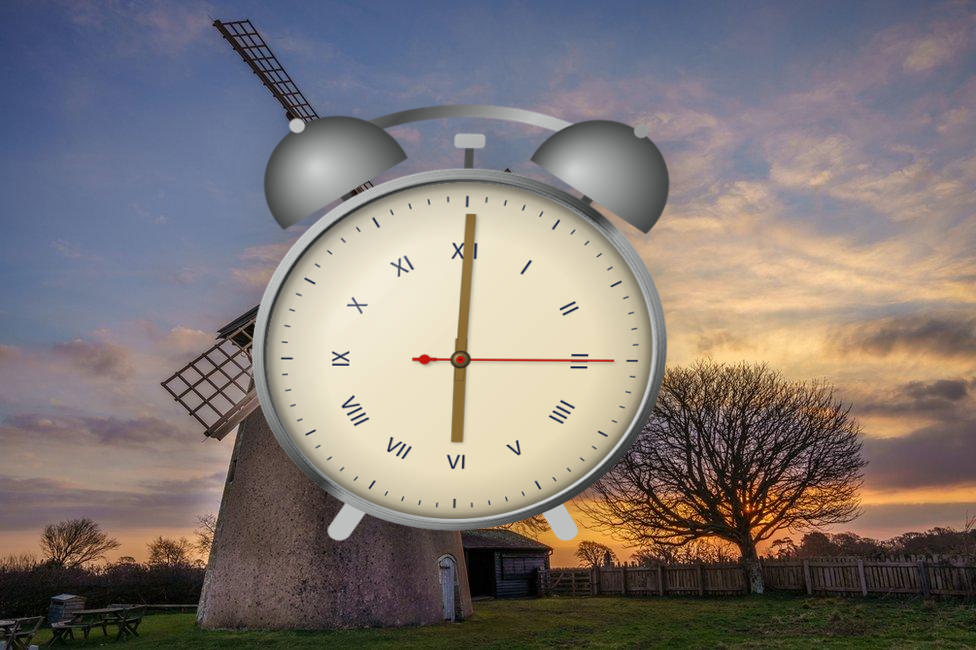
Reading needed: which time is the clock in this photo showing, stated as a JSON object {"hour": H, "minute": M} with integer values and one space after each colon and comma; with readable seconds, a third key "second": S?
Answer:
{"hour": 6, "minute": 0, "second": 15}
